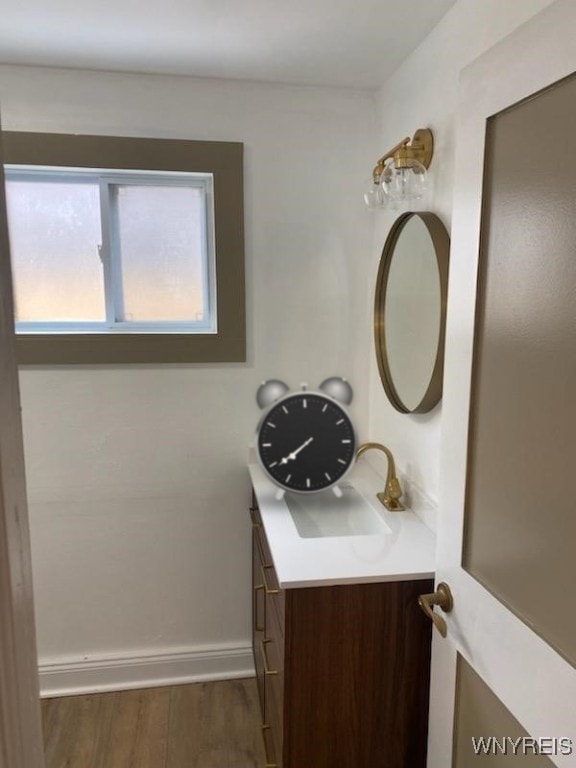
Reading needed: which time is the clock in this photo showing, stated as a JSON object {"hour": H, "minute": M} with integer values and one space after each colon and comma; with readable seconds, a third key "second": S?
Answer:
{"hour": 7, "minute": 39}
